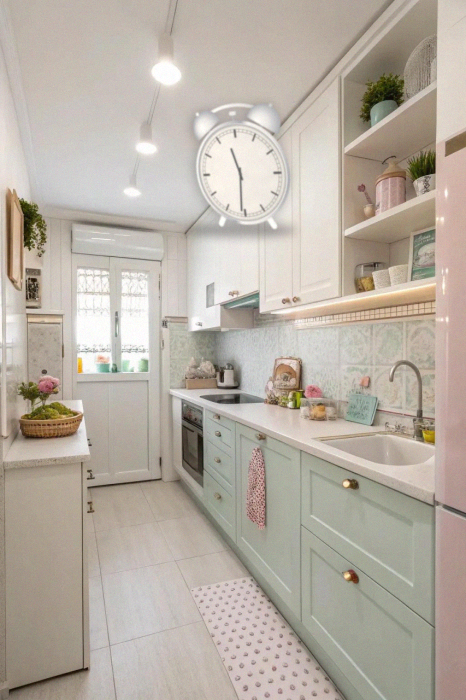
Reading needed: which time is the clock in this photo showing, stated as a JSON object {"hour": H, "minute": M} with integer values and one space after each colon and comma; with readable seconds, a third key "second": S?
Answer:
{"hour": 11, "minute": 31}
